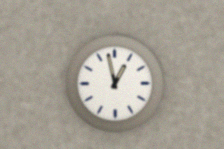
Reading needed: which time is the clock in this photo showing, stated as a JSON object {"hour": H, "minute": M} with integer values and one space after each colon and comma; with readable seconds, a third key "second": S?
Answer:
{"hour": 12, "minute": 58}
